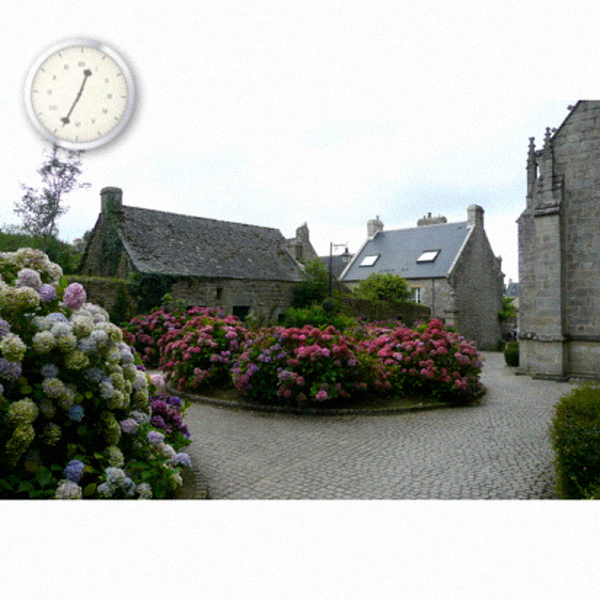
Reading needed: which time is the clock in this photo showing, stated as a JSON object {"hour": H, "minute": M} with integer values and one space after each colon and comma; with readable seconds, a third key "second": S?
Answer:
{"hour": 12, "minute": 34}
